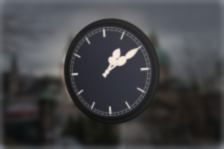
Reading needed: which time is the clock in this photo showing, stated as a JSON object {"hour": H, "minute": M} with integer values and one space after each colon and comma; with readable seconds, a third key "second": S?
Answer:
{"hour": 1, "minute": 10}
